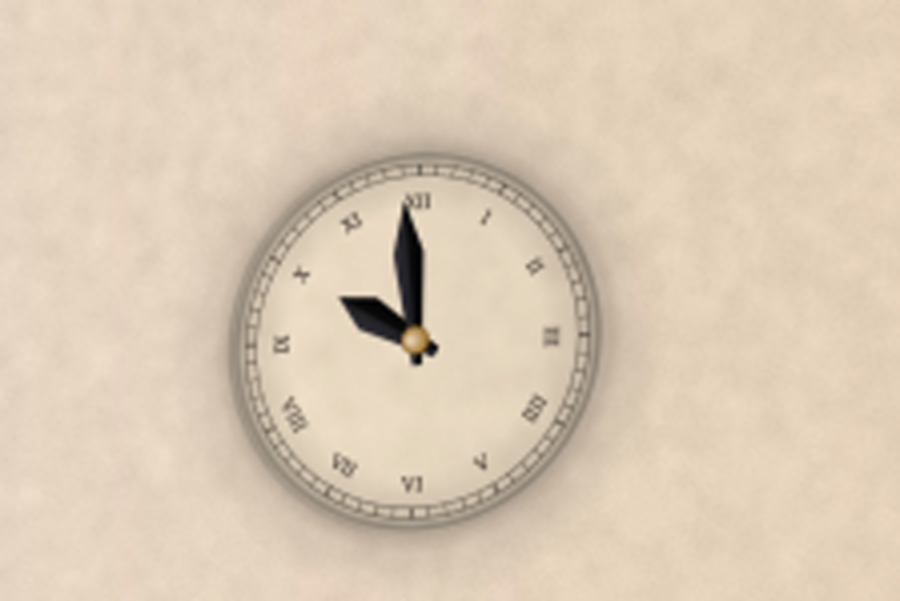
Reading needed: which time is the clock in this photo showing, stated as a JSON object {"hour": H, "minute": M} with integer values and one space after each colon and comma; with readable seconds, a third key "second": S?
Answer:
{"hour": 9, "minute": 59}
